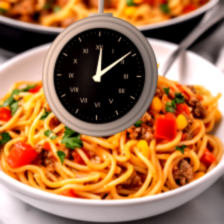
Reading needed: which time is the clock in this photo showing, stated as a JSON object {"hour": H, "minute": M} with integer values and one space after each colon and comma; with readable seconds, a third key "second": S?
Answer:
{"hour": 12, "minute": 9}
